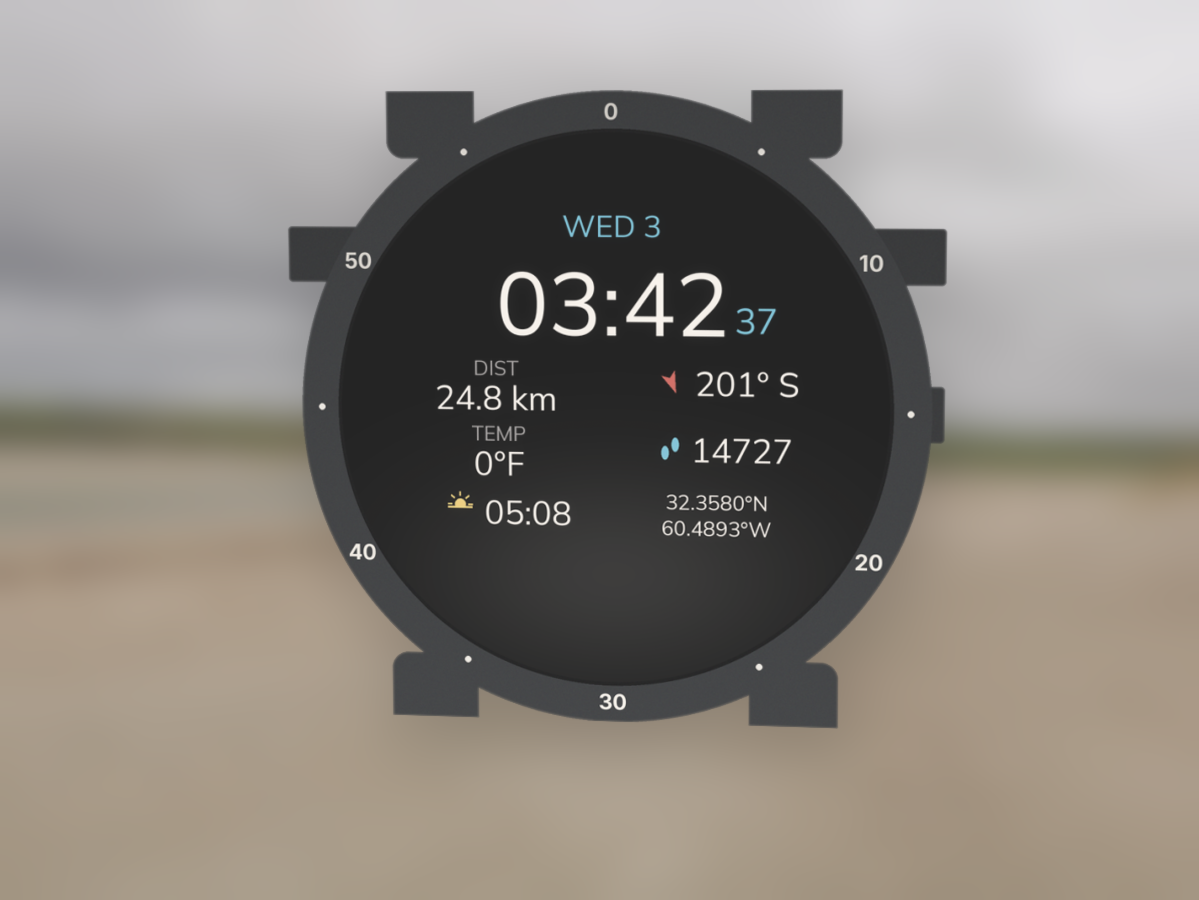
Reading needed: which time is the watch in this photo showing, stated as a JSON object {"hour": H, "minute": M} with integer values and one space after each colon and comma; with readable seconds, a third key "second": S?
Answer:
{"hour": 3, "minute": 42, "second": 37}
